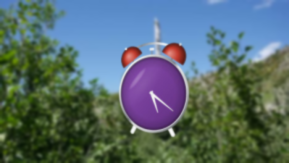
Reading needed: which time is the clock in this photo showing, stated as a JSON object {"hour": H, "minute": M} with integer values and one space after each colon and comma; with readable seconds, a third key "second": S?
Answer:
{"hour": 5, "minute": 21}
